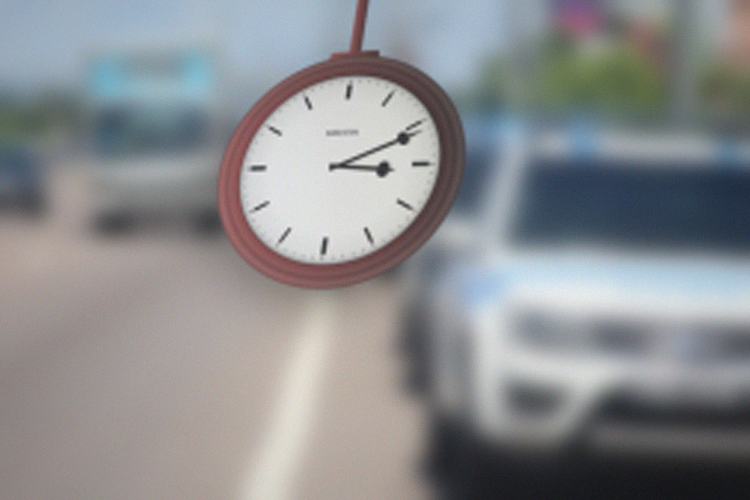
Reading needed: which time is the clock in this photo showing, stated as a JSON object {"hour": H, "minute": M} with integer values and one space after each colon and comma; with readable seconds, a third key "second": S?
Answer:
{"hour": 3, "minute": 11}
